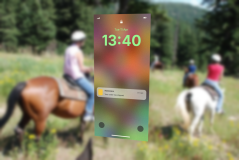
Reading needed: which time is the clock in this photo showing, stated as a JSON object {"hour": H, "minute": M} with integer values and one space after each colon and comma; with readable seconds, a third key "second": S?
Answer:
{"hour": 13, "minute": 40}
